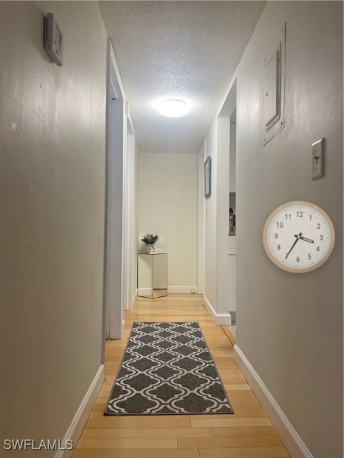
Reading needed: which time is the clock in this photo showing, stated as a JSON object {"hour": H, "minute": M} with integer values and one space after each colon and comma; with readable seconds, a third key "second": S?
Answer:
{"hour": 3, "minute": 35}
